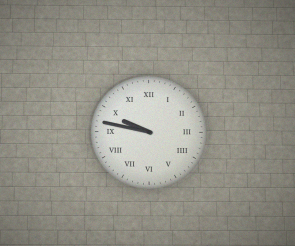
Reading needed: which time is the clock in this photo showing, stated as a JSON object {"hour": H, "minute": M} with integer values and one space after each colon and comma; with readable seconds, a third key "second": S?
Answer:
{"hour": 9, "minute": 47}
